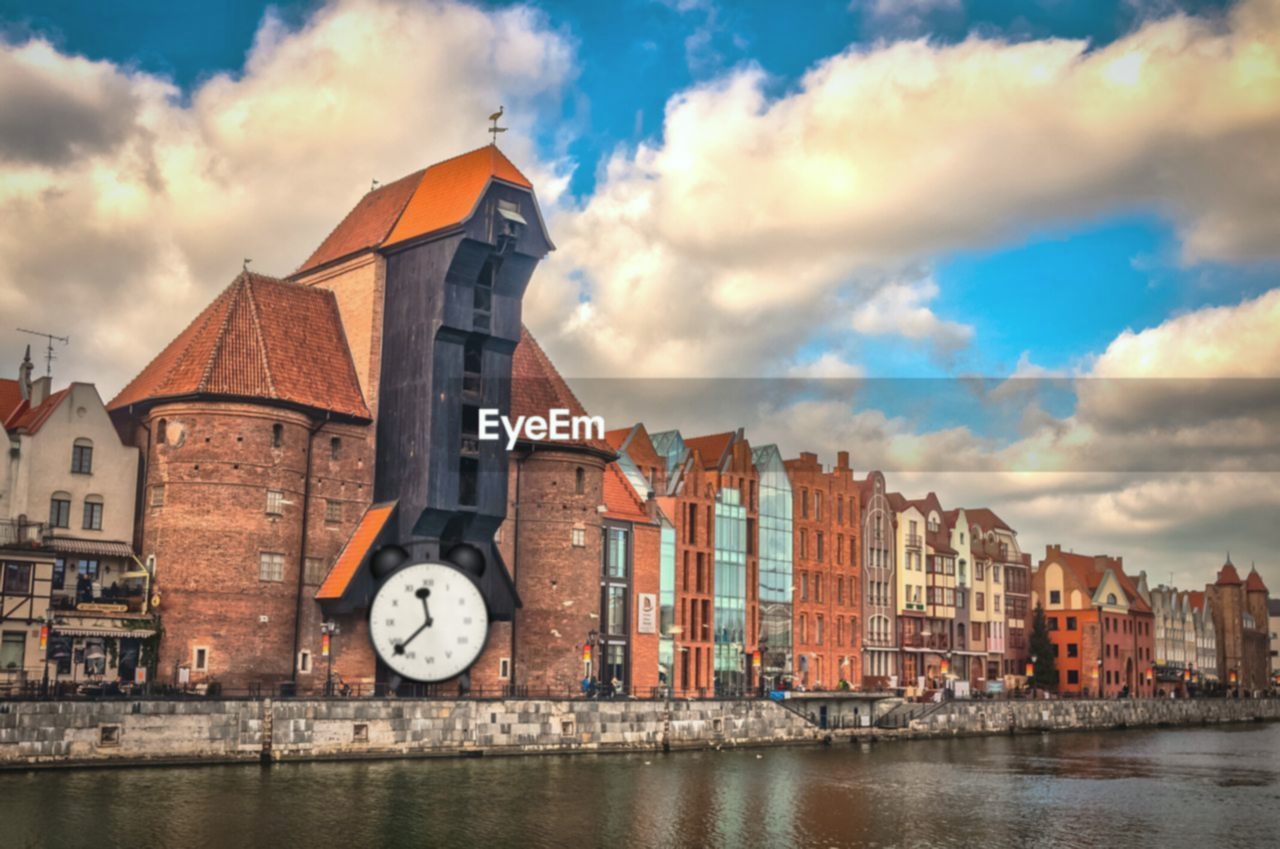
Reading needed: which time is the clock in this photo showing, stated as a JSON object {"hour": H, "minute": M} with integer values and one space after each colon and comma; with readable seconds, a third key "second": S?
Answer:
{"hour": 11, "minute": 38}
